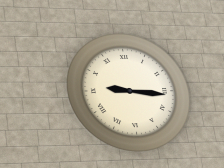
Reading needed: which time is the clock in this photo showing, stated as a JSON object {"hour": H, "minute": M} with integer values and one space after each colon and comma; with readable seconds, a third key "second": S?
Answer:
{"hour": 9, "minute": 16}
